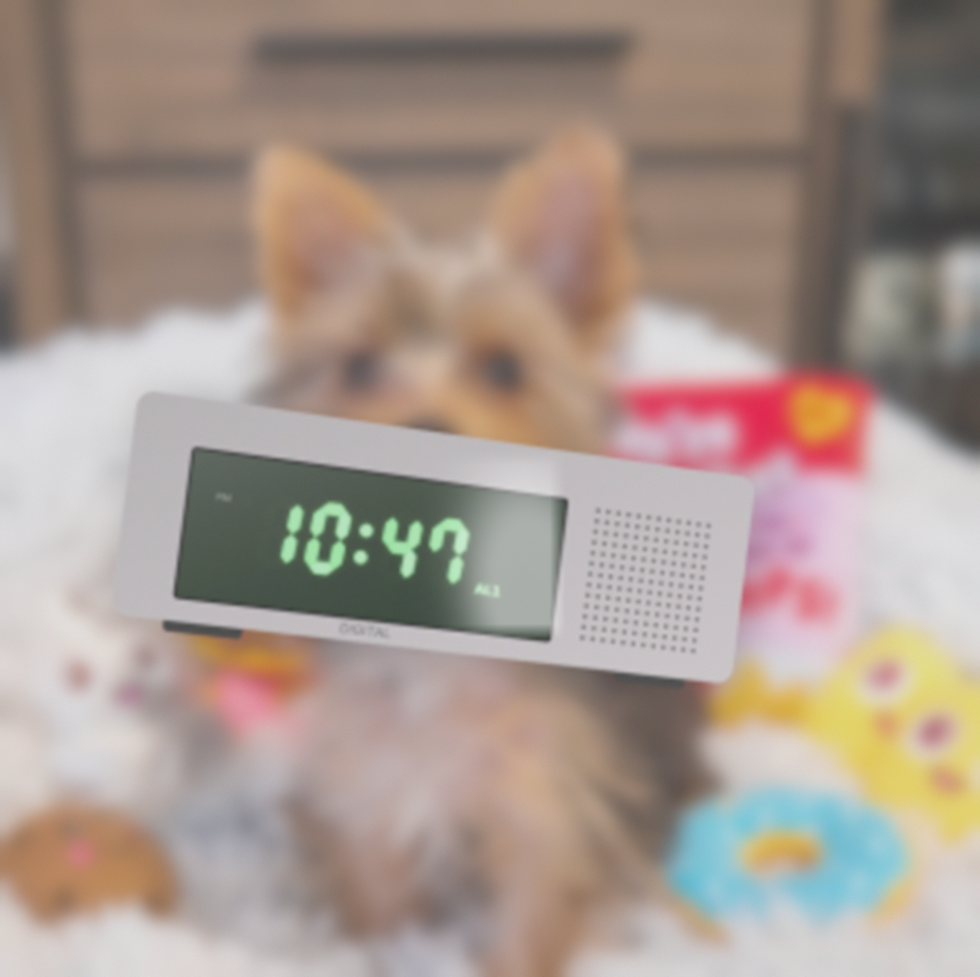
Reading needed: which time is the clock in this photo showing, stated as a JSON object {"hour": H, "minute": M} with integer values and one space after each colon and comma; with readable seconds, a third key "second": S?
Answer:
{"hour": 10, "minute": 47}
